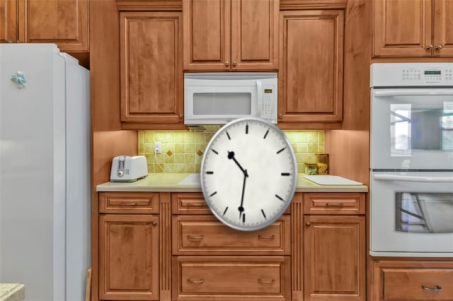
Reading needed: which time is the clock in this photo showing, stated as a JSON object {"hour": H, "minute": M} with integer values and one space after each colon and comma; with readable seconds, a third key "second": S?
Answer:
{"hour": 10, "minute": 31}
